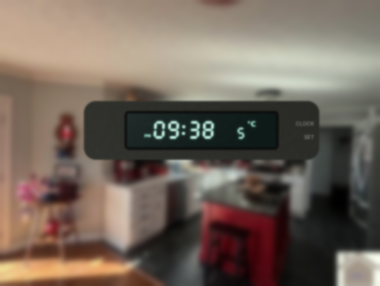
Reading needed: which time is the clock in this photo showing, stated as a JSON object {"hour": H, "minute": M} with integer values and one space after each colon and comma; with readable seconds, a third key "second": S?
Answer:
{"hour": 9, "minute": 38}
